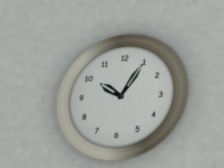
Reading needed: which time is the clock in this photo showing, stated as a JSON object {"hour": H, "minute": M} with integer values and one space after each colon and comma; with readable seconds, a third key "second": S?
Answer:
{"hour": 10, "minute": 5}
